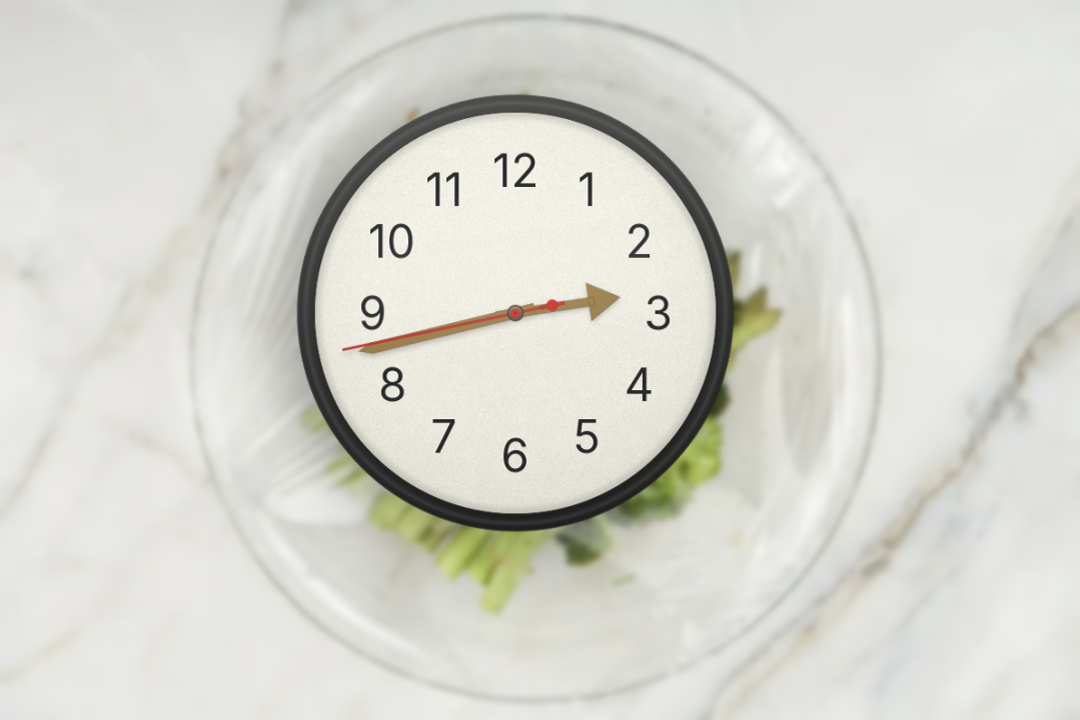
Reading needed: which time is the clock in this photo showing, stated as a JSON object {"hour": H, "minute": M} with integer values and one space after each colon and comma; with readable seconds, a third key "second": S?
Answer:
{"hour": 2, "minute": 42, "second": 43}
